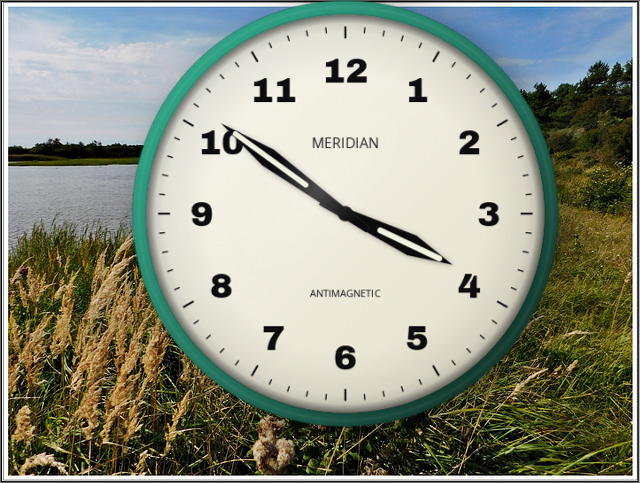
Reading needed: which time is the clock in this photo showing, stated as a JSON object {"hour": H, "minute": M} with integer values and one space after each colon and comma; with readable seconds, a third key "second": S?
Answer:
{"hour": 3, "minute": 51}
